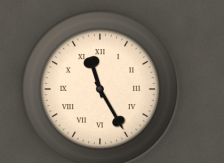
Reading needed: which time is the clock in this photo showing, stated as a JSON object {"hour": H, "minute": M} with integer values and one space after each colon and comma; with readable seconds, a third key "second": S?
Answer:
{"hour": 11, "minute": 25}
